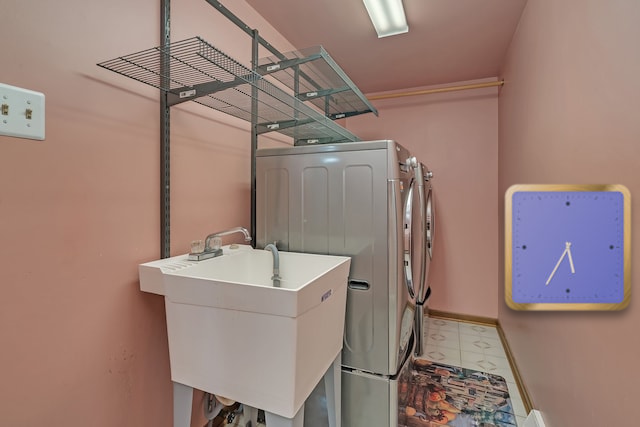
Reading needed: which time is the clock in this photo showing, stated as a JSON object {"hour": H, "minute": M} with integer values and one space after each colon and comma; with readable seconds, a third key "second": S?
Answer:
{"hour": 5, "minute": 35}
